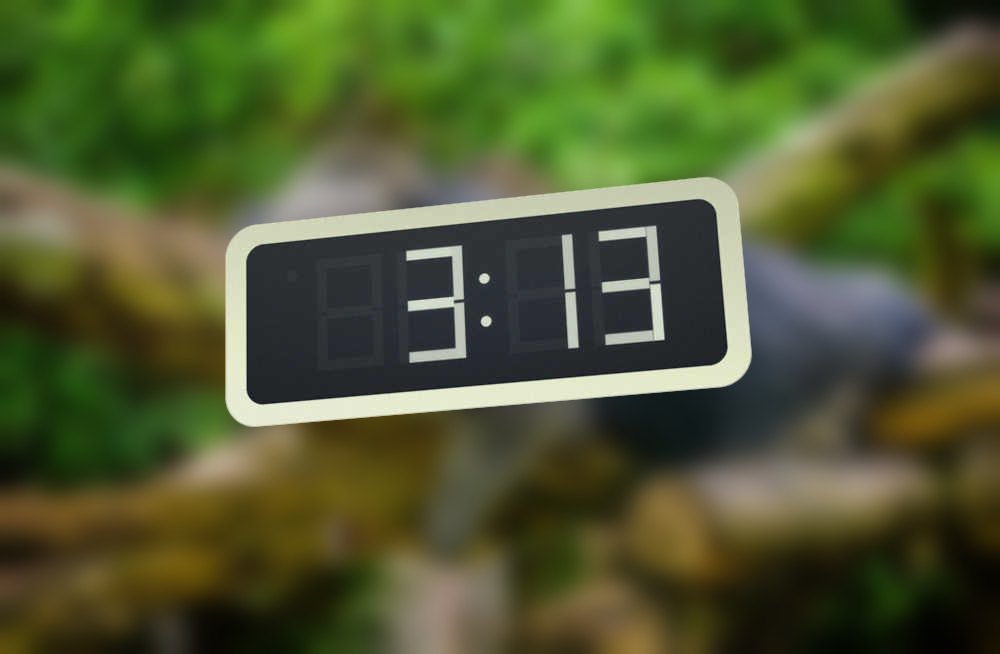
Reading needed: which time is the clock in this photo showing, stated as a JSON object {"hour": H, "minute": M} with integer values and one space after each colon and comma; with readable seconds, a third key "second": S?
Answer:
{"hour": 3, "minute": 13}
